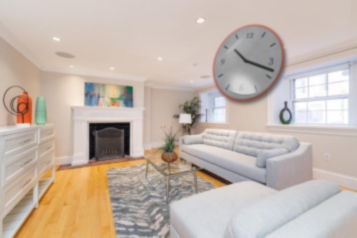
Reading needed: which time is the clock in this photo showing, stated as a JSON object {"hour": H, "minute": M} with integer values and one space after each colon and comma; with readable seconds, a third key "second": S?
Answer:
{"hour": 10, "minute": 18}
